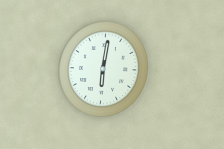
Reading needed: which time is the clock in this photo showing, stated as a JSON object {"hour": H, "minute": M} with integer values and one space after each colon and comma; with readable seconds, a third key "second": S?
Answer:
{"hour": 6, "minute": 1}
